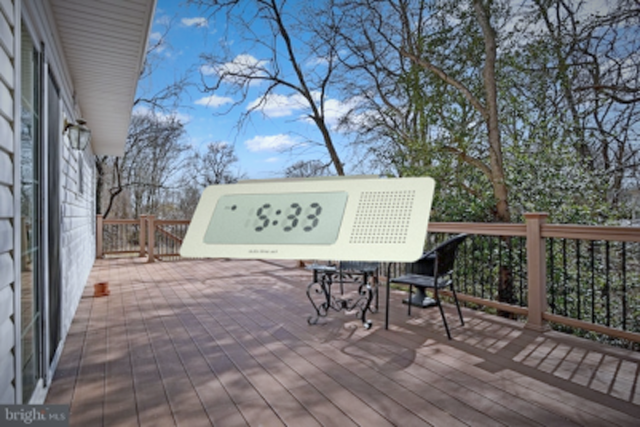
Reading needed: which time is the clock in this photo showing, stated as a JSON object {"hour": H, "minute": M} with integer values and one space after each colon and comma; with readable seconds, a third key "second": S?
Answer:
{"hour": 5, "minute": 33}
